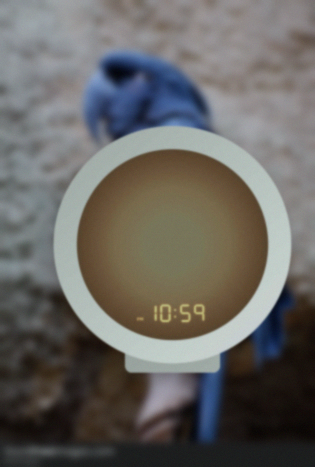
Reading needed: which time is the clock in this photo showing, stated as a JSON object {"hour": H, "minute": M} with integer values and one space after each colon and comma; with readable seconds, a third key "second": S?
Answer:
{"hour": 10, "minute": 59}
